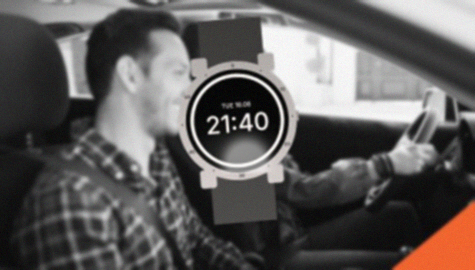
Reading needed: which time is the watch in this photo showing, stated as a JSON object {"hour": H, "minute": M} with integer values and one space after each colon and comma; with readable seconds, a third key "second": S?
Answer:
{"hour": 21, "minute": 40}
